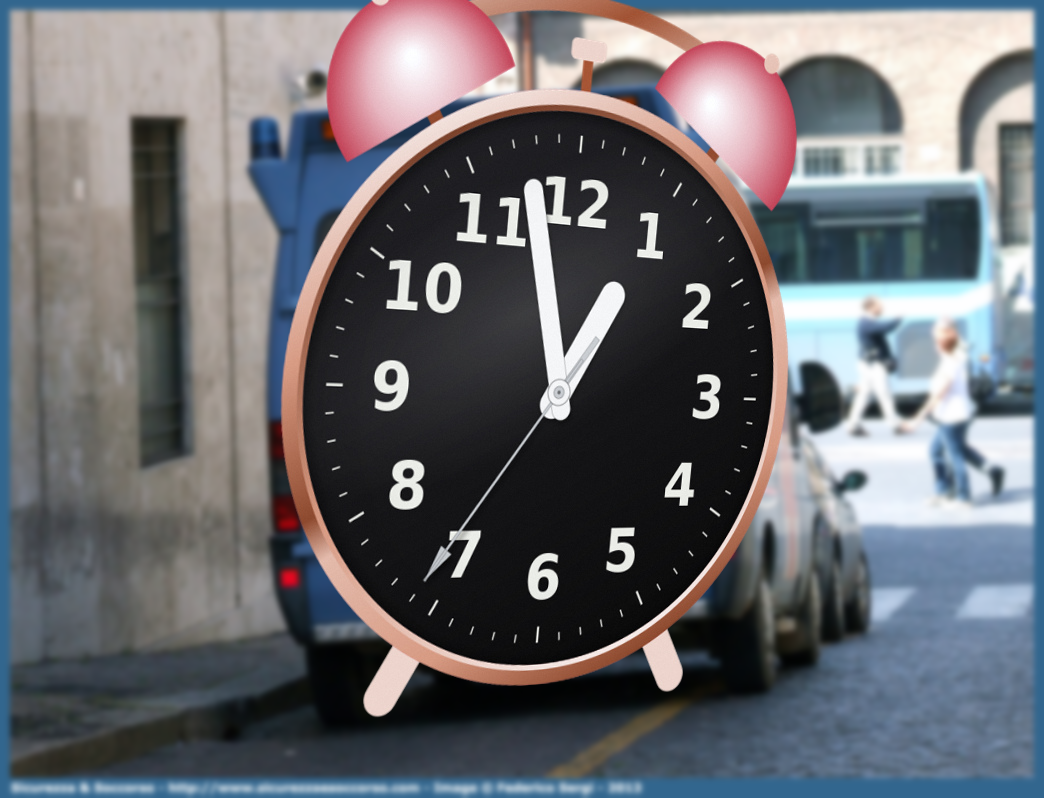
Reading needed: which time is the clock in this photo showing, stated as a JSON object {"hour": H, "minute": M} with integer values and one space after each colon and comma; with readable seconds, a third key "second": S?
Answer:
{"hour": 12, "minute": 57, "second": 36}
